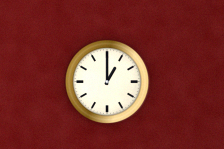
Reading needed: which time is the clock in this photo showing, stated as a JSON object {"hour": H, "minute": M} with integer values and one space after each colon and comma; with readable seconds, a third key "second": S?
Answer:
{"hour": 1, "minute": 0}
